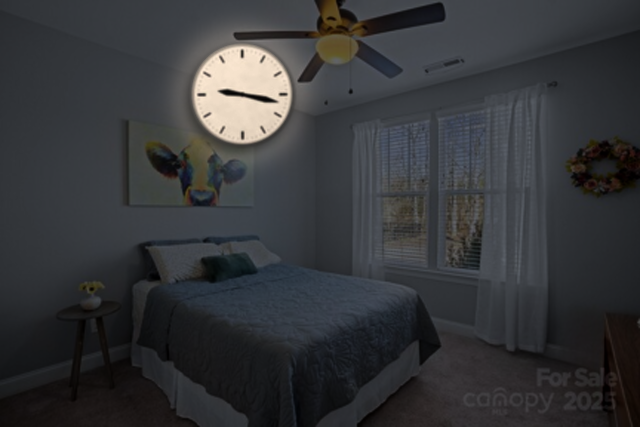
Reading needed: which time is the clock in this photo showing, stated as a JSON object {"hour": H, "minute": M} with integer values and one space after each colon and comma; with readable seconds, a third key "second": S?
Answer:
{"hour": 9, "minute": 17}
